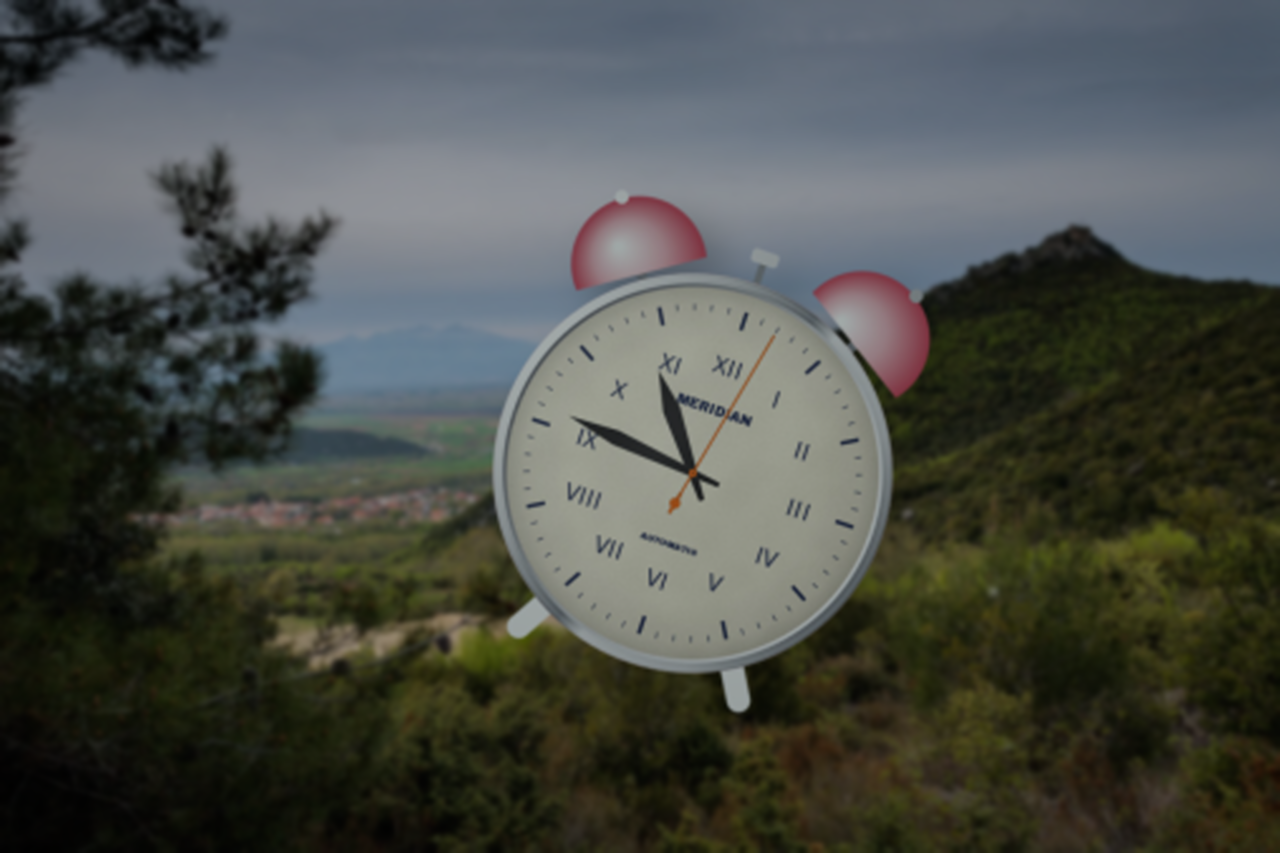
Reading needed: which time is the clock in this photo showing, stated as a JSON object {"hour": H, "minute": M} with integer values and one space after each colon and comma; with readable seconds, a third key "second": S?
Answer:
{"hour": 10, "minute": 46, "second": 2}
